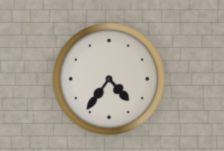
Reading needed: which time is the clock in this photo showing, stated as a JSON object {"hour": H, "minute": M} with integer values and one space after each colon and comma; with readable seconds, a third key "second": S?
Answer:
{"hour": 4, "minute": 36}
